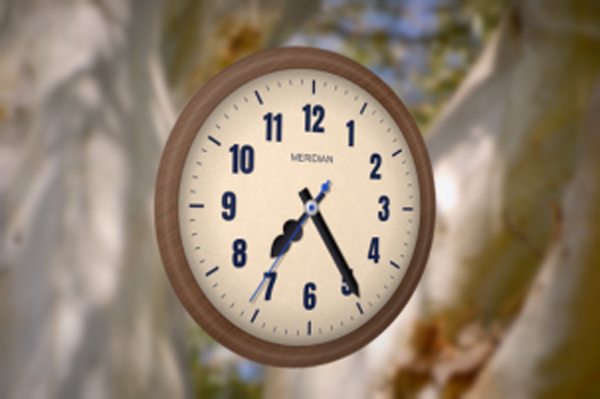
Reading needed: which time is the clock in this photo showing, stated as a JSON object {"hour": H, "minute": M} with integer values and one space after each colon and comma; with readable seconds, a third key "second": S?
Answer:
{"hour": 7, "minute": 24, "second": 36}
